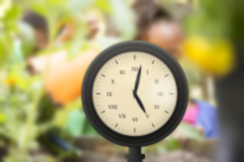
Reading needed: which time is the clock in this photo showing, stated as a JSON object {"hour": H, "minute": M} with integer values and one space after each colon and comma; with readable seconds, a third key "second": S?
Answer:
{"hour": 5, "minute": 2}
